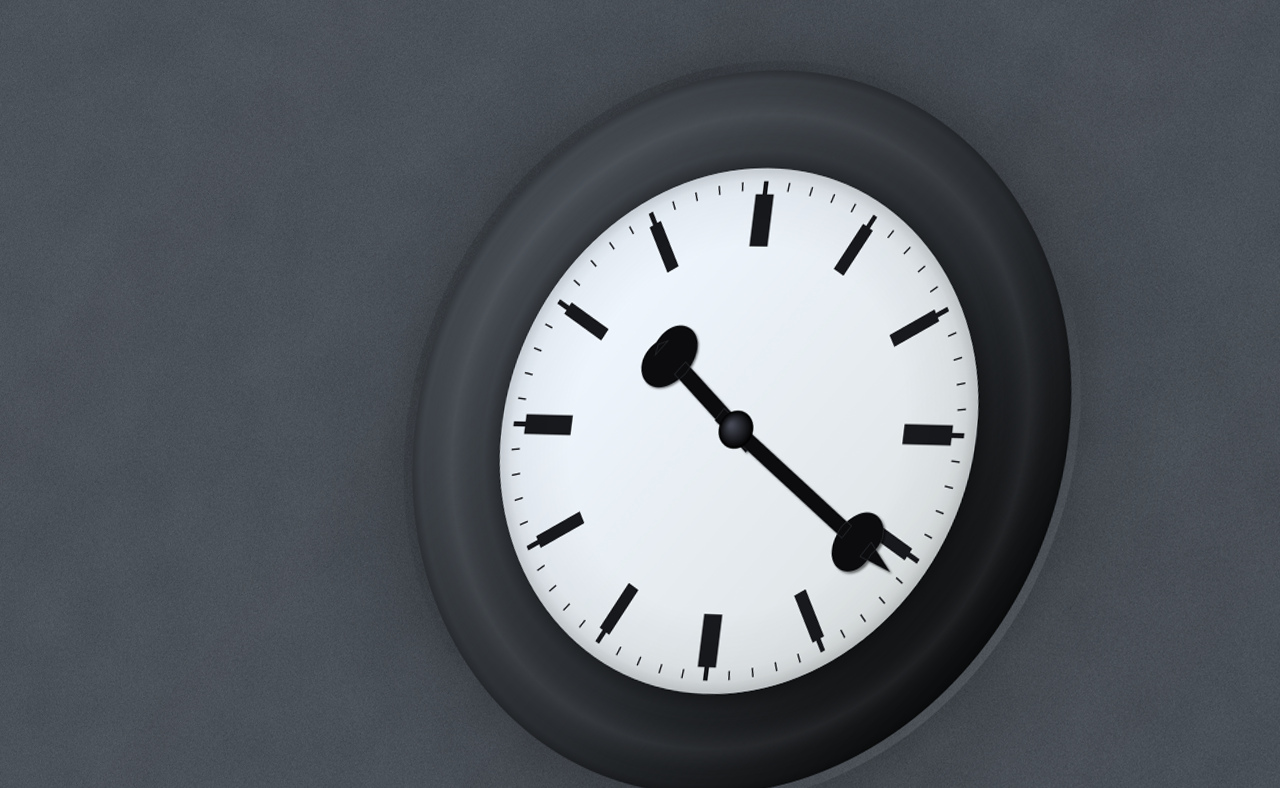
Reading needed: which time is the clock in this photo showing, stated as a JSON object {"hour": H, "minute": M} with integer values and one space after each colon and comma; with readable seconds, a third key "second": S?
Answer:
{"hour": 10, "minute": 21}
